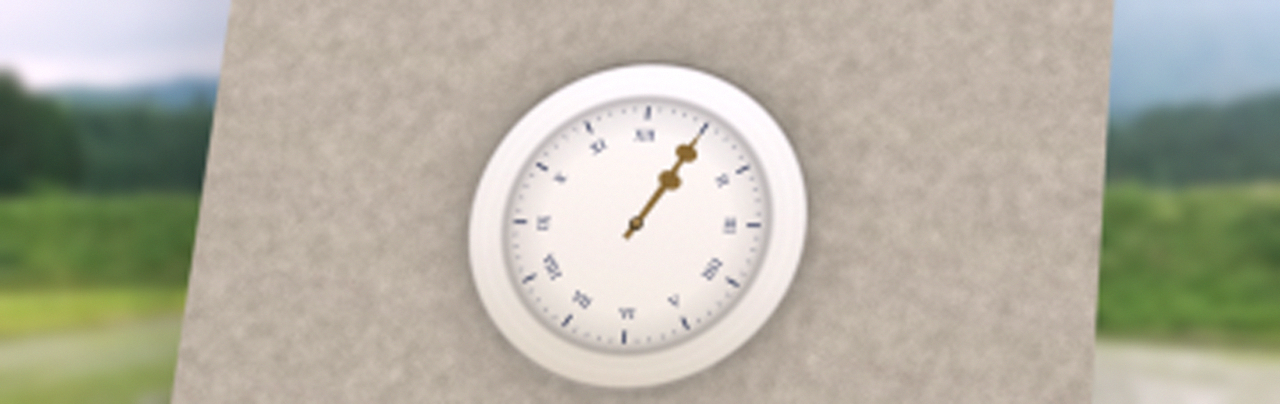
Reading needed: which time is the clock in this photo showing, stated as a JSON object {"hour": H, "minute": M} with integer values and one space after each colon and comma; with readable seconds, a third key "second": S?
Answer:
{"hour": 1, "minute": 5}
